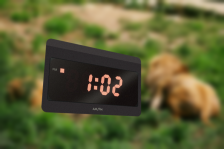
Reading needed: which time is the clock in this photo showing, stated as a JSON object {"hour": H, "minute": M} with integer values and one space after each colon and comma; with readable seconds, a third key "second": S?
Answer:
{"hour": 1, "minute": 2}
